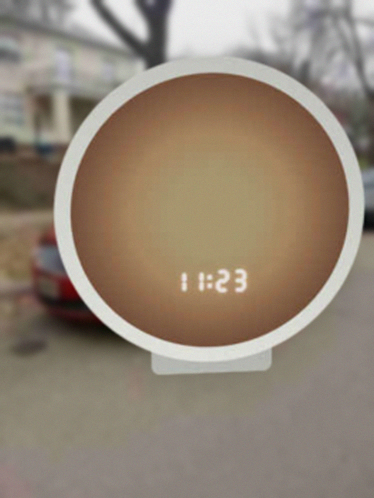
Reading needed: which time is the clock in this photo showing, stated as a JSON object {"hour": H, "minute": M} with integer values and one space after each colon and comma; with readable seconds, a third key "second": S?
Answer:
{"hour": 11, "minute": 23}
